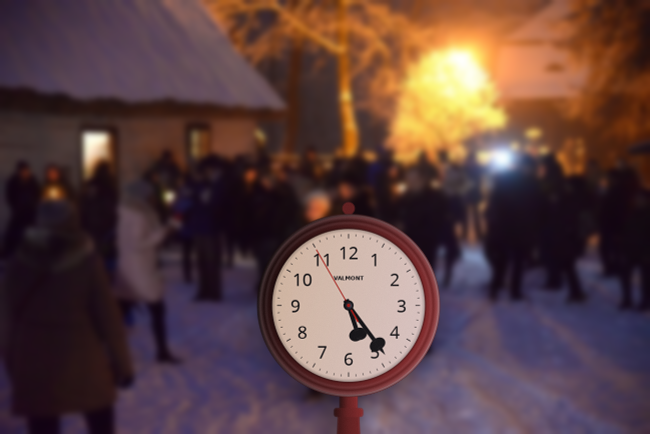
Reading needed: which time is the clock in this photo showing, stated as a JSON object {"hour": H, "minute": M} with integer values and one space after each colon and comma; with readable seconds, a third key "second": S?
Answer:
{"hour": 5, "minute": 23, "second": 55}
